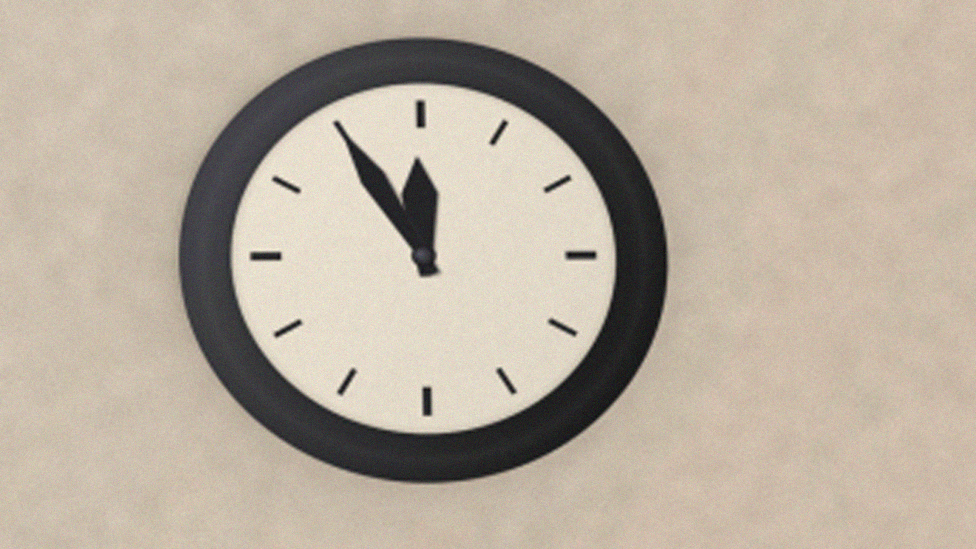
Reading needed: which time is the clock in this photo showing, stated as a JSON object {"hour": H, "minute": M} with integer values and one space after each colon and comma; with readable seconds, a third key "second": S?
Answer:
{"hour": 11, "minute": 55}
